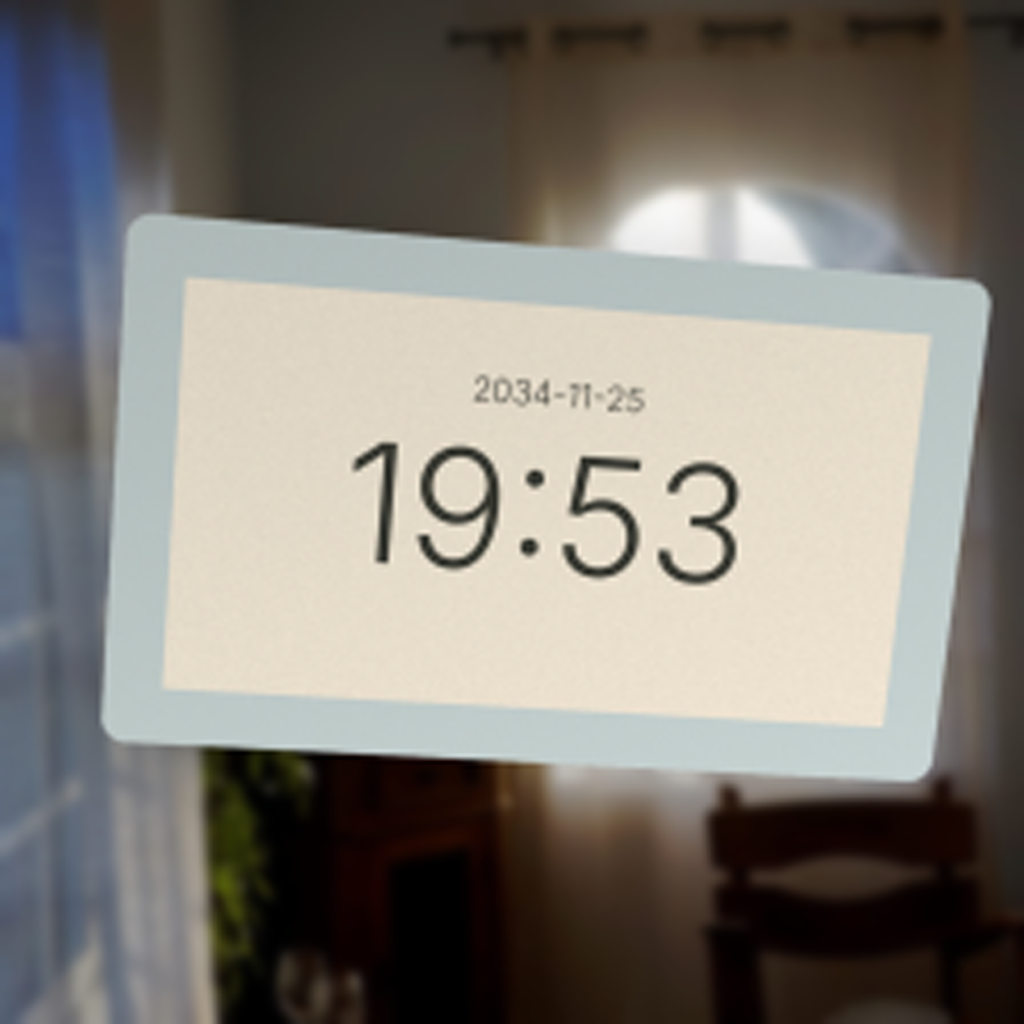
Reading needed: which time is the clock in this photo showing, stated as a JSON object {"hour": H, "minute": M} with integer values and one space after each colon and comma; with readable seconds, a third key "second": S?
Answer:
{"hour": 19, "minute": 53}
